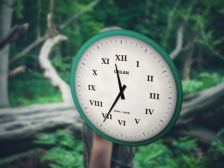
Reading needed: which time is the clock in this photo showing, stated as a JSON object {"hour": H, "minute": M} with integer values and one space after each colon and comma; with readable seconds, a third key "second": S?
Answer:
{"hour": 11, "minute": 35}
